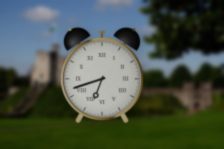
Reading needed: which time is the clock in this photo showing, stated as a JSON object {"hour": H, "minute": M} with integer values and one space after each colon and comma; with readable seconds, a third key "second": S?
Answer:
{"hour": 6, "minute": 42}
